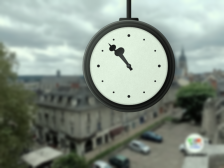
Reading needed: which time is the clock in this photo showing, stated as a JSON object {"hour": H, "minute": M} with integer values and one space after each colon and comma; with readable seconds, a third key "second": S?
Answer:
{"hour": 10, "minute": 53}
